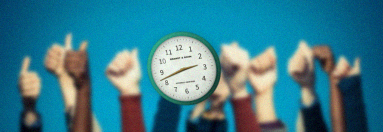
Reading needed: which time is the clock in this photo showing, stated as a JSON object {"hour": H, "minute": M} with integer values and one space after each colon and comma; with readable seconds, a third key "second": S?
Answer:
{"hour": 2, "minute": 42}
